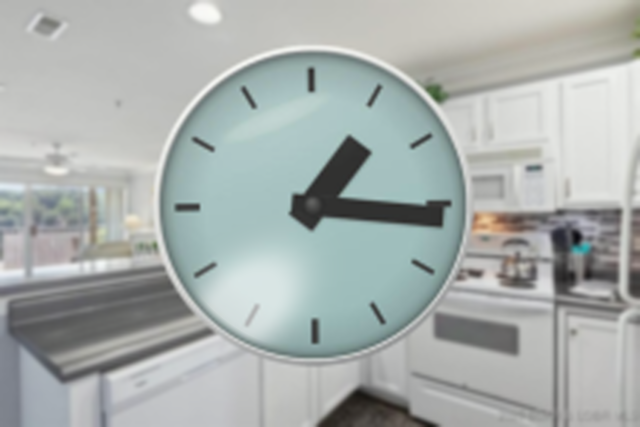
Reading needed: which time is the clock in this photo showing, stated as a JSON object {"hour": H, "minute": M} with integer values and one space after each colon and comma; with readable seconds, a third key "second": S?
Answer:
{"hour": 1, "minute": 16}
